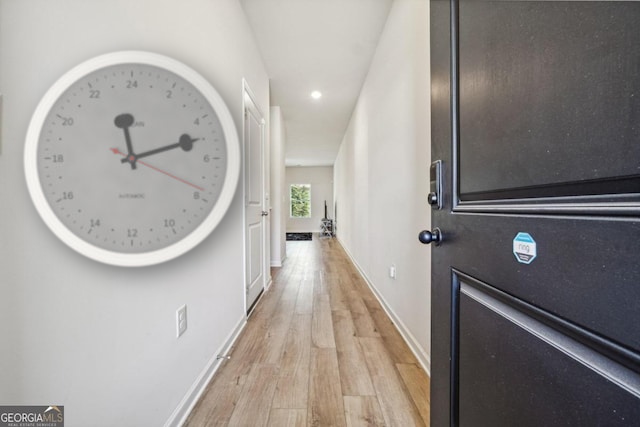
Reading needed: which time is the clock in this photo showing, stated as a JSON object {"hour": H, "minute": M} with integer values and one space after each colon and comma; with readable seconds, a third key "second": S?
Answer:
{"hour": 23, "minute": 12, "second": 19}
